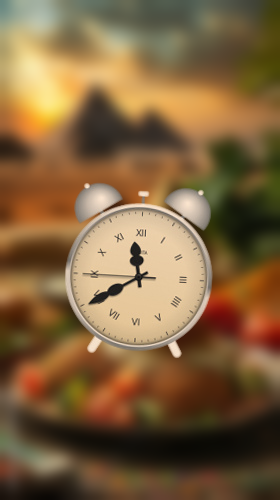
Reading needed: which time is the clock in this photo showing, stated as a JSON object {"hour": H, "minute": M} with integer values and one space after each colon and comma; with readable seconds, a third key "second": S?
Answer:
{"hour": 11, "minute": 39, "second": 45}
